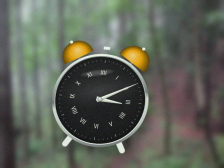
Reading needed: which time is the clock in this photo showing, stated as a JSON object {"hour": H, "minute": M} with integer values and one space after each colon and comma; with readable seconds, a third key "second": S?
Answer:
{"hour": 3, "minute": 10}
